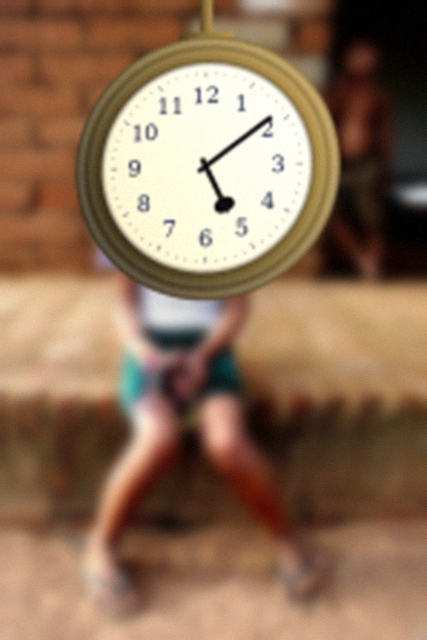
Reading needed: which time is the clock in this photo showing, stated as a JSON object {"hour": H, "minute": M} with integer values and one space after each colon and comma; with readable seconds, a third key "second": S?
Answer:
{"hour": 5, "minute": 9}
